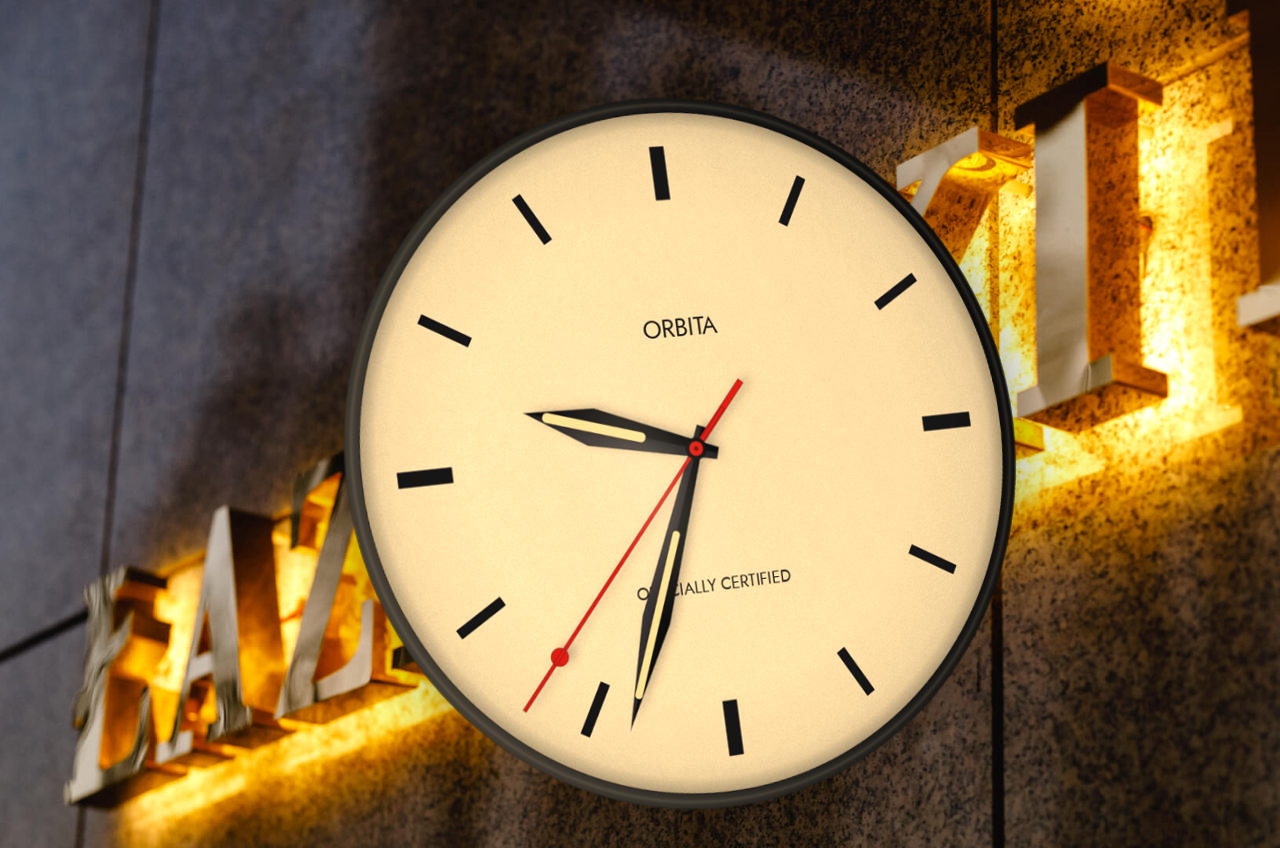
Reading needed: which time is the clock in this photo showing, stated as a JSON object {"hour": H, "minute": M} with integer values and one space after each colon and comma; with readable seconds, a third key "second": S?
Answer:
{"hour": 9, "minute": 33, "second": 37}
